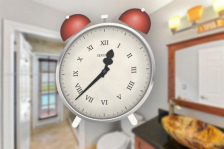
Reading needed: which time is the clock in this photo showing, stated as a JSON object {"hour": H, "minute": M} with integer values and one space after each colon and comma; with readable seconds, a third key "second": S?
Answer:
{"hour": 12, "minute": 38}
